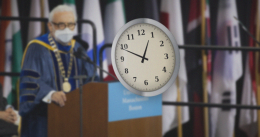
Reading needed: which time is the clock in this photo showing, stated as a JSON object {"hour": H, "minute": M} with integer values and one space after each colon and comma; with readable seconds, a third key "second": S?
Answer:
{"hour": 12, "minute": 49}
